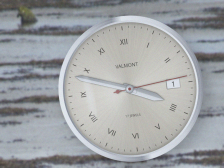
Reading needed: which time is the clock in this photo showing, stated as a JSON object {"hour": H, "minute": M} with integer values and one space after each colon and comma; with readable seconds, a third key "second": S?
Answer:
{"hour": 3, "minute": 48, "second": 14}
